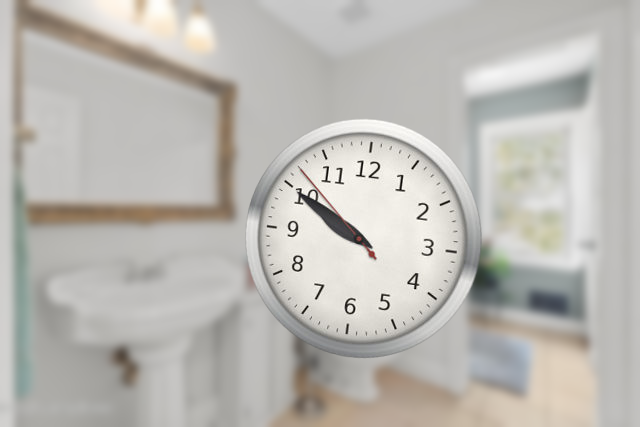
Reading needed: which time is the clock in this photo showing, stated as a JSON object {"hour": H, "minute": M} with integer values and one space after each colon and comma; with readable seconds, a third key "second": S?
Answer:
{"hour": 9, "minute": 49, "second": 52}
